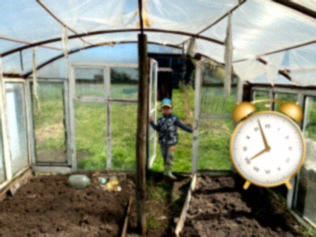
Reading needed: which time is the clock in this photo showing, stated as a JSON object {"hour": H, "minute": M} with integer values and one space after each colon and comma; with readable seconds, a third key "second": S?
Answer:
{"hour": 7, "minute": 57}
